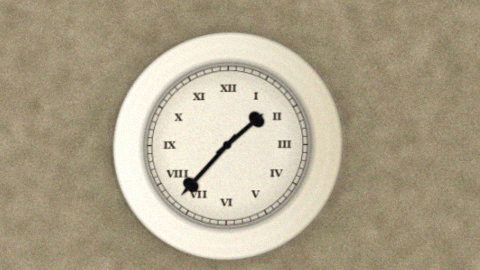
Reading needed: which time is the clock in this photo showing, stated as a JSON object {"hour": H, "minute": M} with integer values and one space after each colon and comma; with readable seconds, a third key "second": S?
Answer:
{"hour": 1, "minute": 37}
